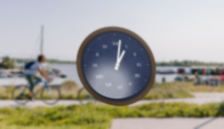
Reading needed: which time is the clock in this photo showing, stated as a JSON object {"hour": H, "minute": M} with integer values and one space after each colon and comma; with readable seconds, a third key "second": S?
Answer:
{"hour": 1, "minute": 2}
